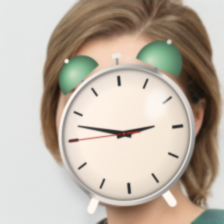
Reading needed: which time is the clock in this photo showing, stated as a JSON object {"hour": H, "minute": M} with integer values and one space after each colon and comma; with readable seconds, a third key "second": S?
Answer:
{"hour": 2, "minute": 47, "second": 45}
